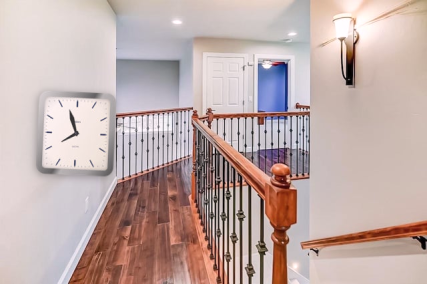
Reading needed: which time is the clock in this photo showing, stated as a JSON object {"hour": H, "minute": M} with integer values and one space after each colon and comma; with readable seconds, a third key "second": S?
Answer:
{"hour": 7, "minute": 57}
